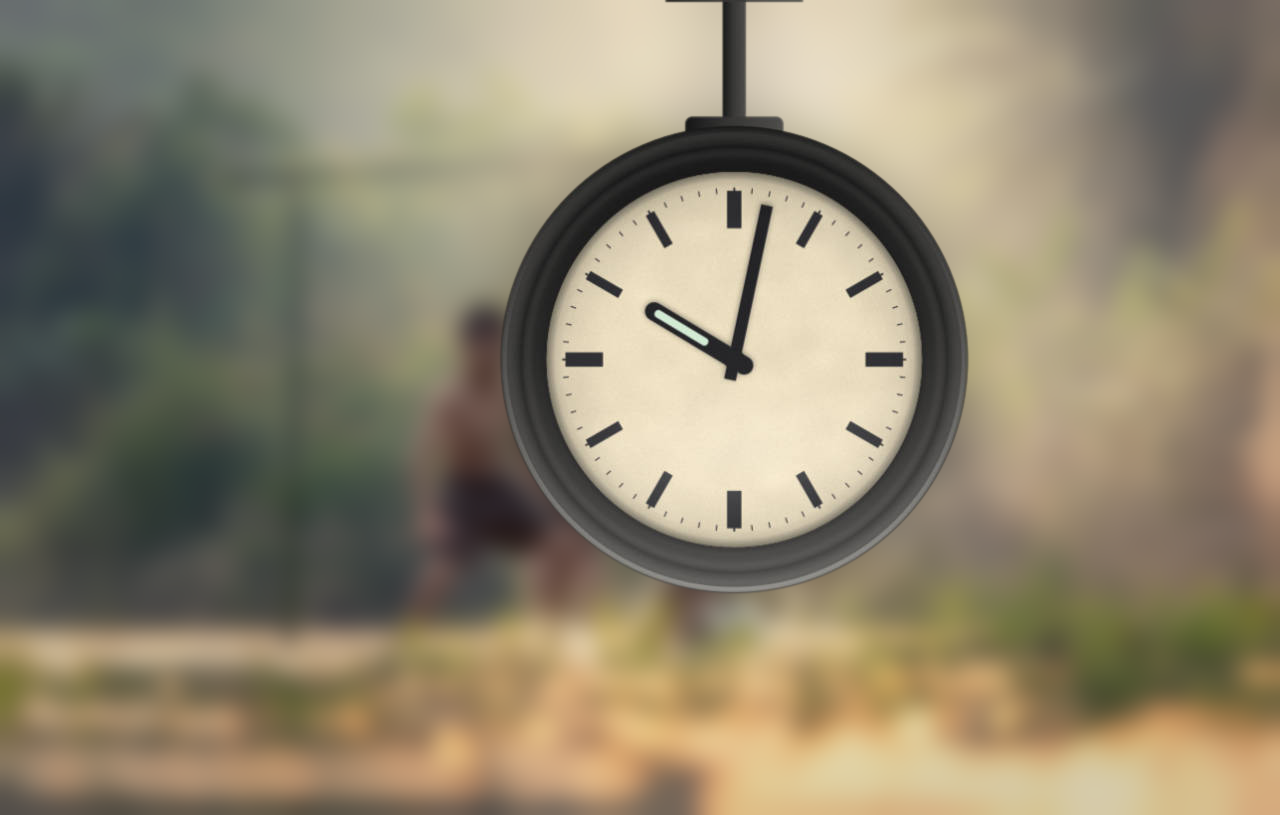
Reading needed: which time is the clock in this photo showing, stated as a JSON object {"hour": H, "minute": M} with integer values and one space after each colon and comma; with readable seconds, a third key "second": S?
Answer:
{"hour": 10, "minute": 2}
